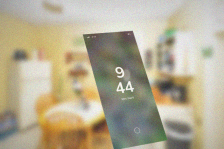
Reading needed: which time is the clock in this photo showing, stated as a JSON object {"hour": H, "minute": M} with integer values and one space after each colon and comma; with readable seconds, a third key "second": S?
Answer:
{"hour": 9, "minute": 44}
